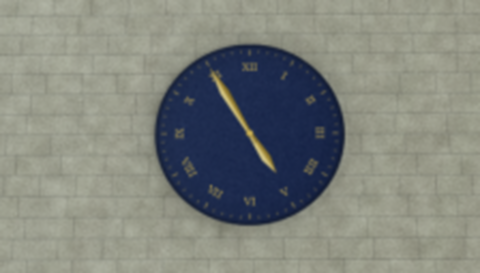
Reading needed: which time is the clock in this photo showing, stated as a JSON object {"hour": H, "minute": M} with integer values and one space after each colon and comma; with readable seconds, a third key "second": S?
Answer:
{"hour": 4, "minute": 55}
